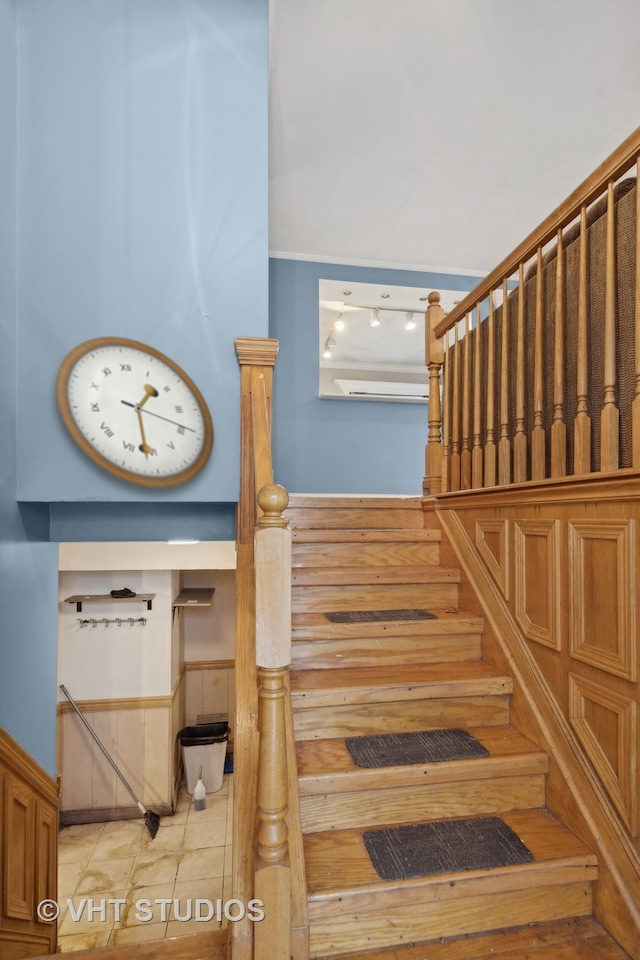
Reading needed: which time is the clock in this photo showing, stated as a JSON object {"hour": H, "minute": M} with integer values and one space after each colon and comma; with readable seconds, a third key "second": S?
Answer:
{"hour": 1, "minute": 31, "second": 19}
